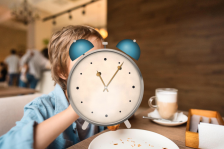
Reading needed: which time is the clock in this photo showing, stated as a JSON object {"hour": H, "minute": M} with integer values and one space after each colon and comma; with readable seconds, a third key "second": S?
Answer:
{"hour": 11, "minute": 6}
